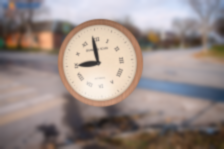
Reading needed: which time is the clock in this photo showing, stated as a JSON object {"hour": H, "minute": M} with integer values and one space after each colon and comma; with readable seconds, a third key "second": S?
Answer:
{"hour": 8, "minute": 59}
